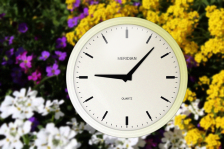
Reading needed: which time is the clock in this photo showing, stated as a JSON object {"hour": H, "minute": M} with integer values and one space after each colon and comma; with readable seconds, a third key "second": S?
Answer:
{"hour": 9, "minute": 7}
